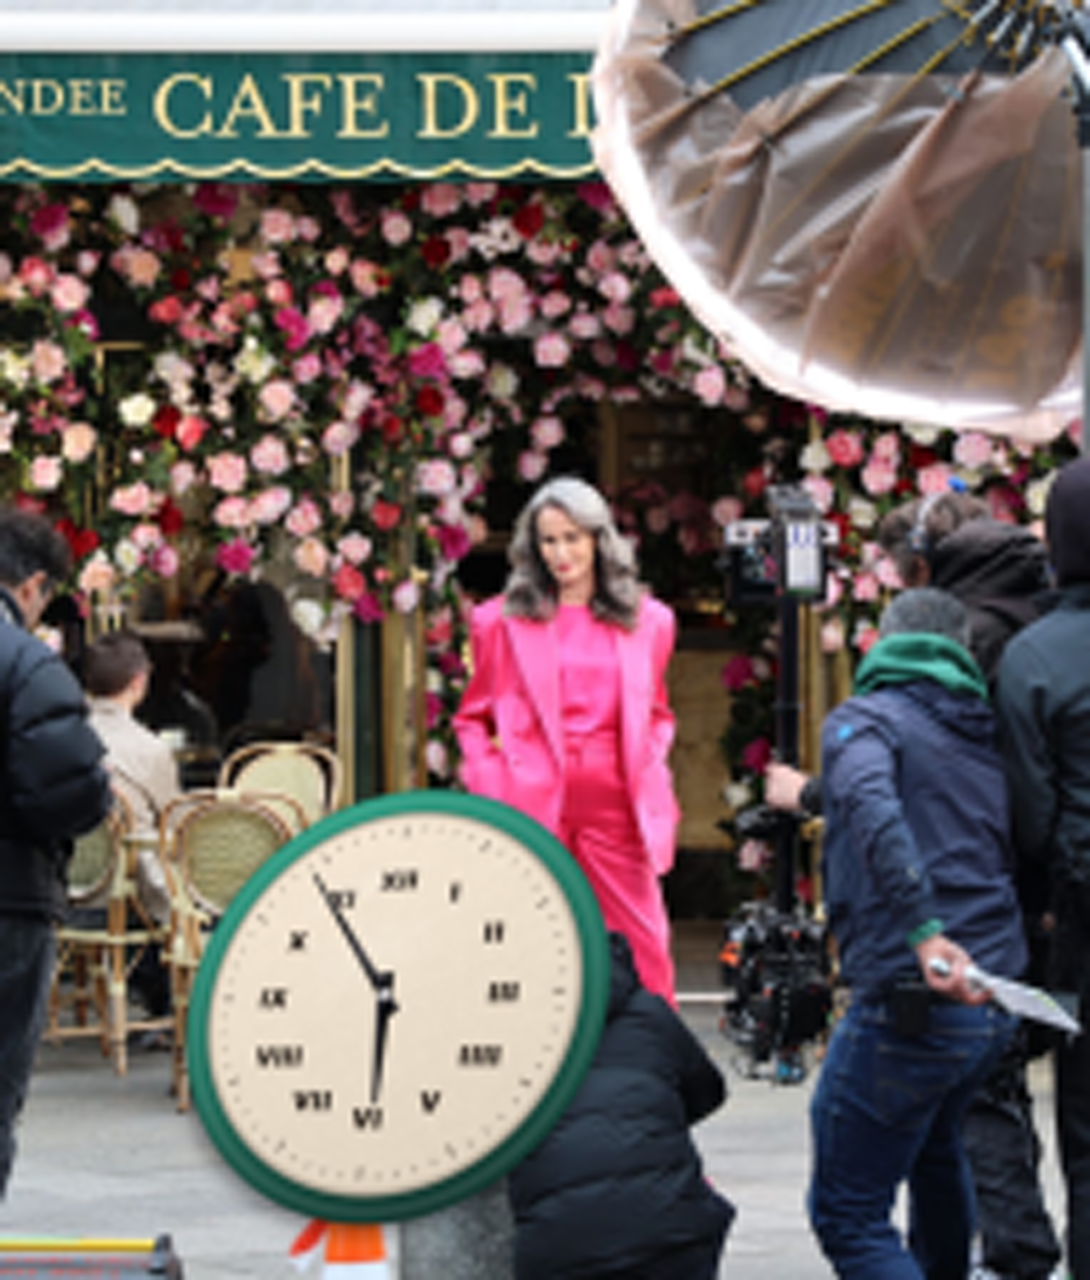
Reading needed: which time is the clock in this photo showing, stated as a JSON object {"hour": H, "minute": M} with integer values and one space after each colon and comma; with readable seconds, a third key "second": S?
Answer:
{"hour": 5, "minute": 54}
